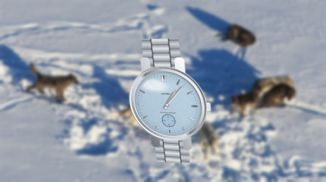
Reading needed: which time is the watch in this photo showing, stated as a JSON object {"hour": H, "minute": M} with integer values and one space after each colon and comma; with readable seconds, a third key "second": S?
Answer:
{"hour": 1, "minute": 7}
